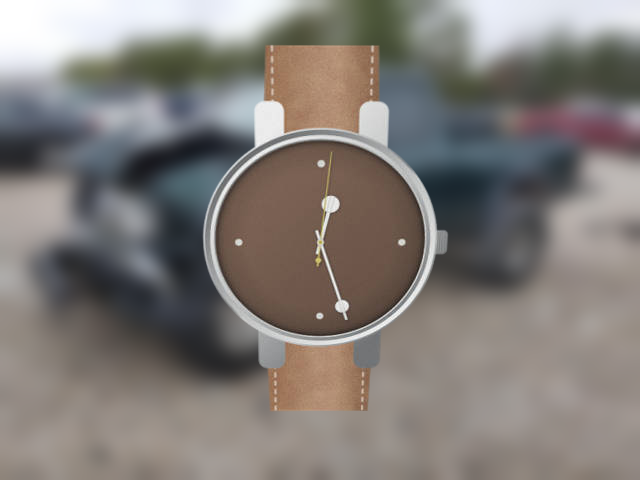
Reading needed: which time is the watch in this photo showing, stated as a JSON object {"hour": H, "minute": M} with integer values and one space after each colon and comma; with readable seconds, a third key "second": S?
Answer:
{"hour": 12, "minute": 27, "second": 1}
